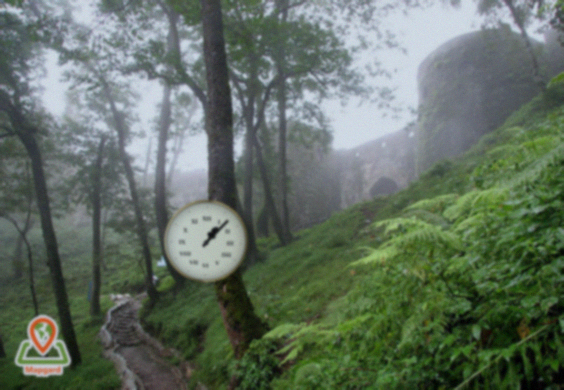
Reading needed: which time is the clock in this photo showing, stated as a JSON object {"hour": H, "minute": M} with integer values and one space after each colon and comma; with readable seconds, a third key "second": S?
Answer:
{"hour": 1, "minute": 7}
